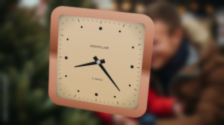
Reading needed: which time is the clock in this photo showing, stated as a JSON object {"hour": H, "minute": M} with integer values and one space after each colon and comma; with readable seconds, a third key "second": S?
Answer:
{"hour": 8, "minute": 23}
